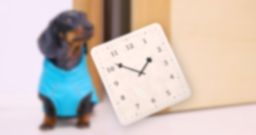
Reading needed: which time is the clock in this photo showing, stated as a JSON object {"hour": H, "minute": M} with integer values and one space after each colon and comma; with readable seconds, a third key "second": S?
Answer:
{"hour": 1, "minute": 52}
